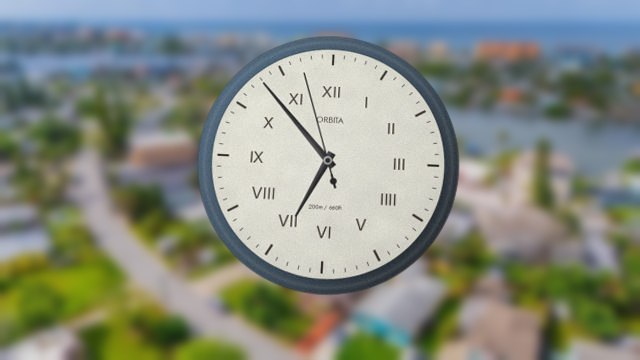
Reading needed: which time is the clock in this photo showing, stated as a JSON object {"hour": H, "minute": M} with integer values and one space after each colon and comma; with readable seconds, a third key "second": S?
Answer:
{"hour": 6, "minute": 52, "second": 57}
